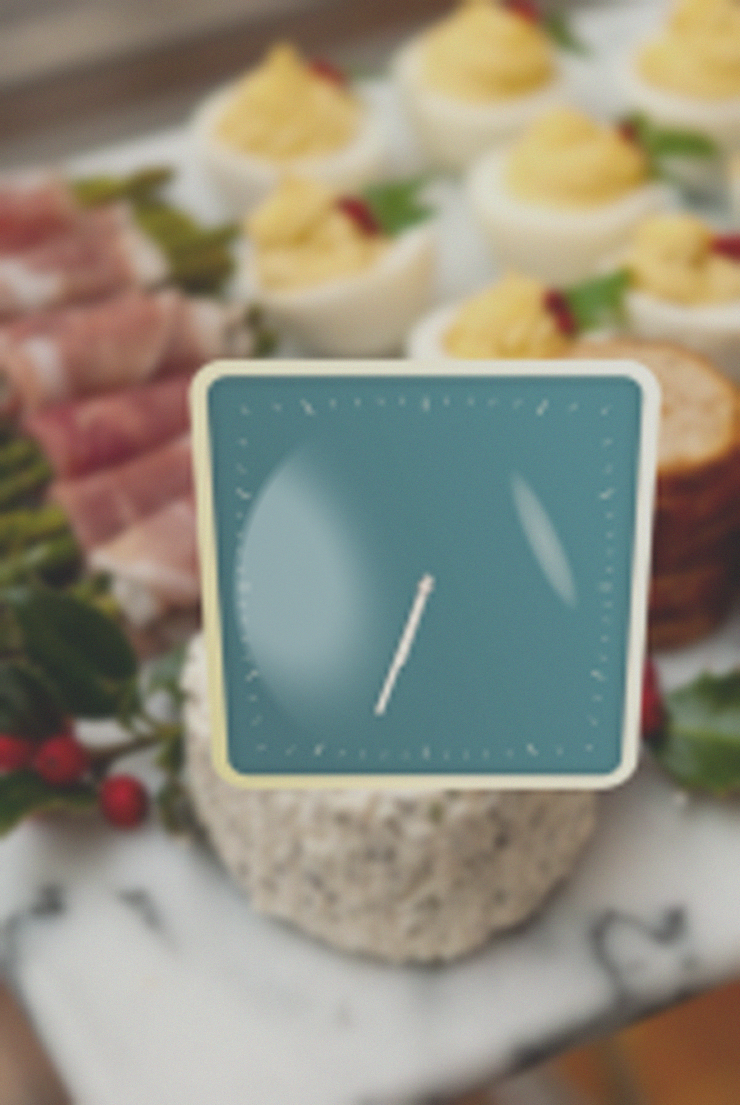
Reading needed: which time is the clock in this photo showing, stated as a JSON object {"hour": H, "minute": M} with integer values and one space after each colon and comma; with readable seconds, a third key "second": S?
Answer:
{"hour": 6, "minute": 33}
